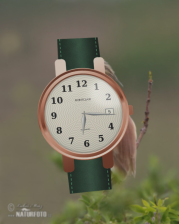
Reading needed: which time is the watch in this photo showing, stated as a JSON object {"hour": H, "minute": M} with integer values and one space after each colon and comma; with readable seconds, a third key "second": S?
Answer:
{"hour": 6, "minute": 16}
